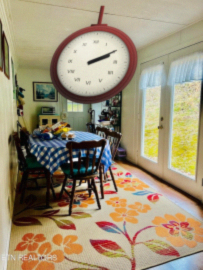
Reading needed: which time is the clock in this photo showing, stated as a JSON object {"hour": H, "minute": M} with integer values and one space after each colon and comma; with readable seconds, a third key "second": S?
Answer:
{"hour": 2, "minute": 10}
